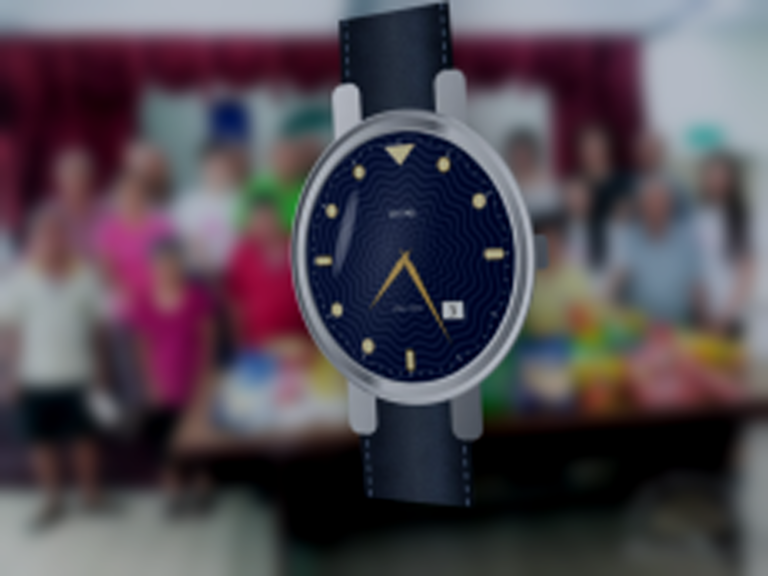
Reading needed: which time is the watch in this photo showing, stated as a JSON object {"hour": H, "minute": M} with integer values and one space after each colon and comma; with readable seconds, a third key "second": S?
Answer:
{"hour": 7, "minute": 25}
